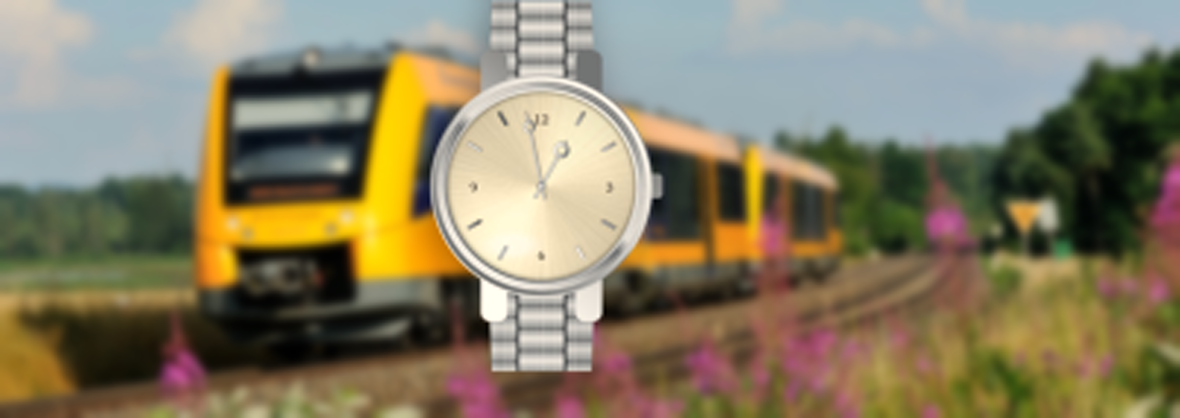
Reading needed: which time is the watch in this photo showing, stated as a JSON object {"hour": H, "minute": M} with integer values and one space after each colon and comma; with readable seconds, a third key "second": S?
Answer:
{"hour": 12, "minute": 58}
